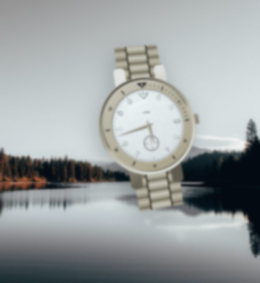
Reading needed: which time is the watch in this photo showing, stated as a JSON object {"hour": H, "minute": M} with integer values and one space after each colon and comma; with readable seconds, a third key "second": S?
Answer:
{"hour": 5, "minute": 43}
